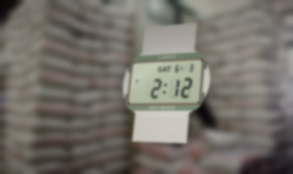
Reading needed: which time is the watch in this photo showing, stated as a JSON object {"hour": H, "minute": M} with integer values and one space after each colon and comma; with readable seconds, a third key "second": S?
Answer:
{"hour": 2, "minute": 12}
